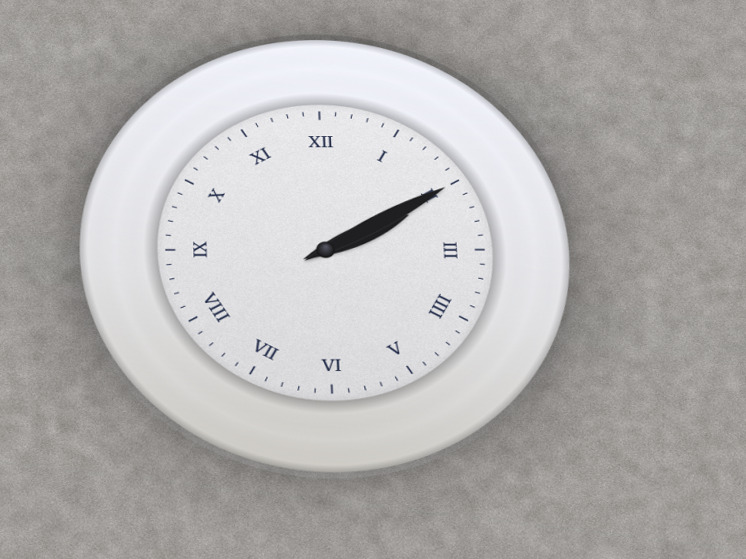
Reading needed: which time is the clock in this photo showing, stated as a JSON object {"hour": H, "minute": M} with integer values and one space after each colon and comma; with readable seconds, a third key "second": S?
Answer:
{"hour": 2, "minute": 10}
